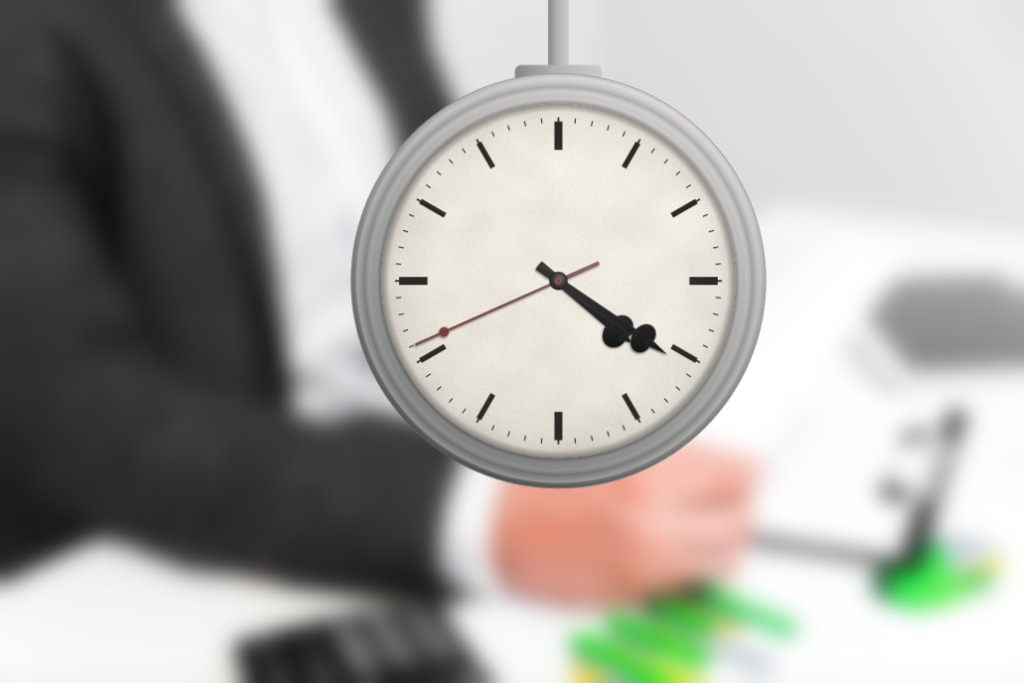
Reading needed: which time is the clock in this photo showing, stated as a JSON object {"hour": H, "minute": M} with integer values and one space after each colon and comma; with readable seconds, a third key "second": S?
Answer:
{"hour": 4, "minute": 20, "second": 41}
